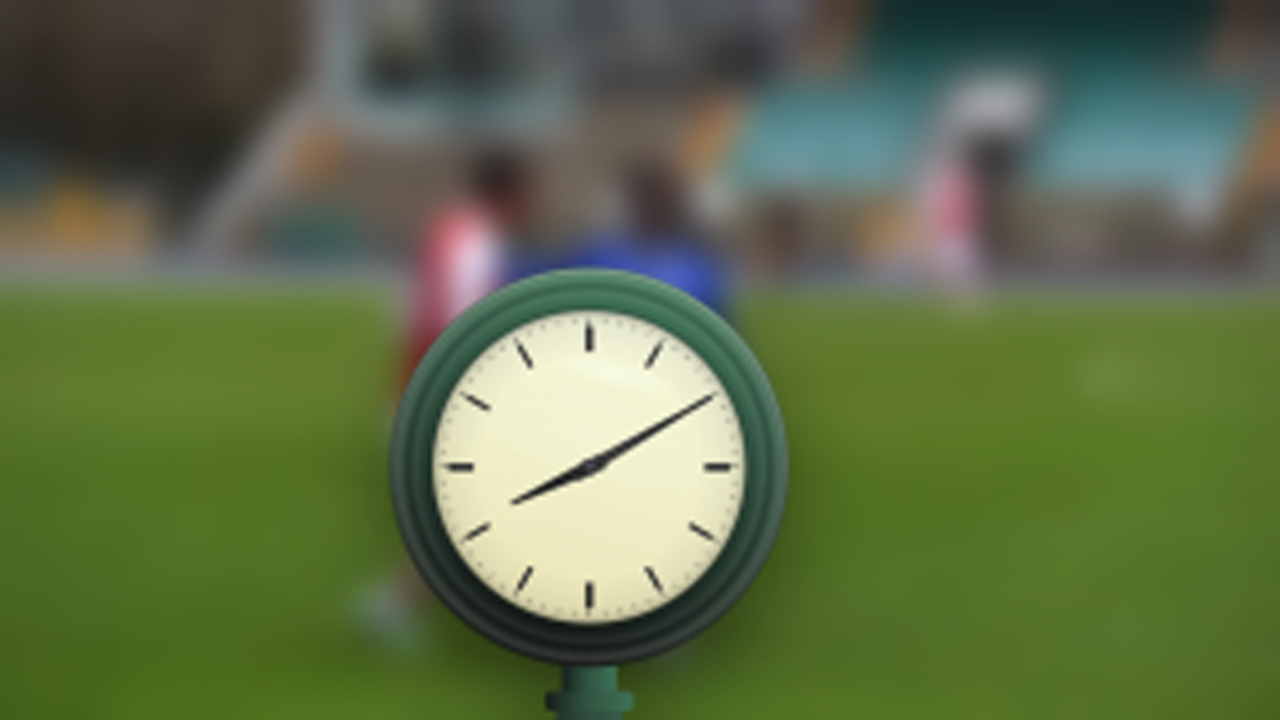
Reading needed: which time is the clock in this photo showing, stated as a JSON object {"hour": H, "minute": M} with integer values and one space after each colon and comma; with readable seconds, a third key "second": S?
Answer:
{"hour": 8, "minute": 10}
